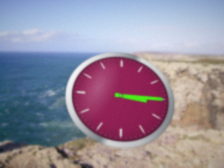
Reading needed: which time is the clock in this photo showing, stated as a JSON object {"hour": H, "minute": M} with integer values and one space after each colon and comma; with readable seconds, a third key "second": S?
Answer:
{"hour": 3, "minute": 15}
